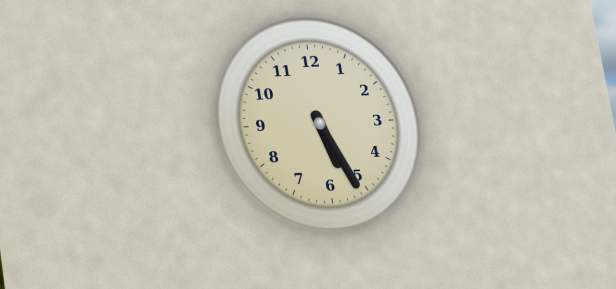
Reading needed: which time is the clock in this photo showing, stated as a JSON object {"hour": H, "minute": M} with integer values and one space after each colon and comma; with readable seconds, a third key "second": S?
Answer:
{"hour": 5, "minute": 26}
